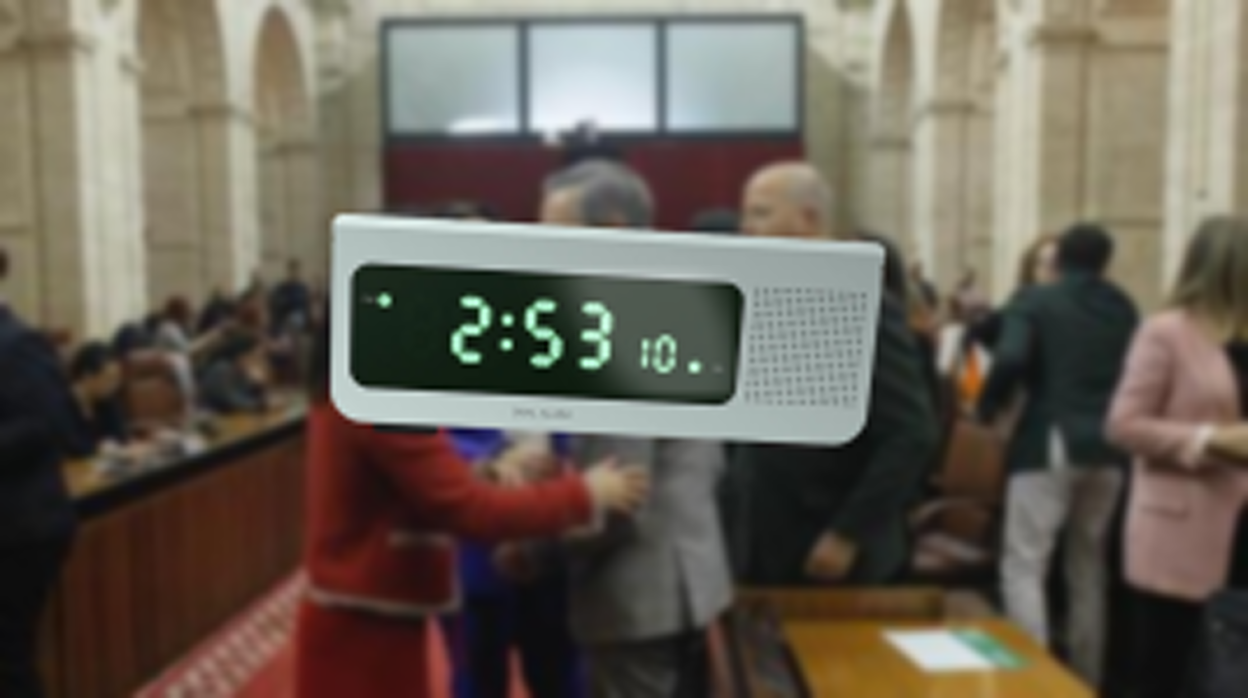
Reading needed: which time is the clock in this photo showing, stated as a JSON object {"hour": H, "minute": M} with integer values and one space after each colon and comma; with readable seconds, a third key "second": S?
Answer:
{"hour": 2, "minute": 53, "second": 10}
